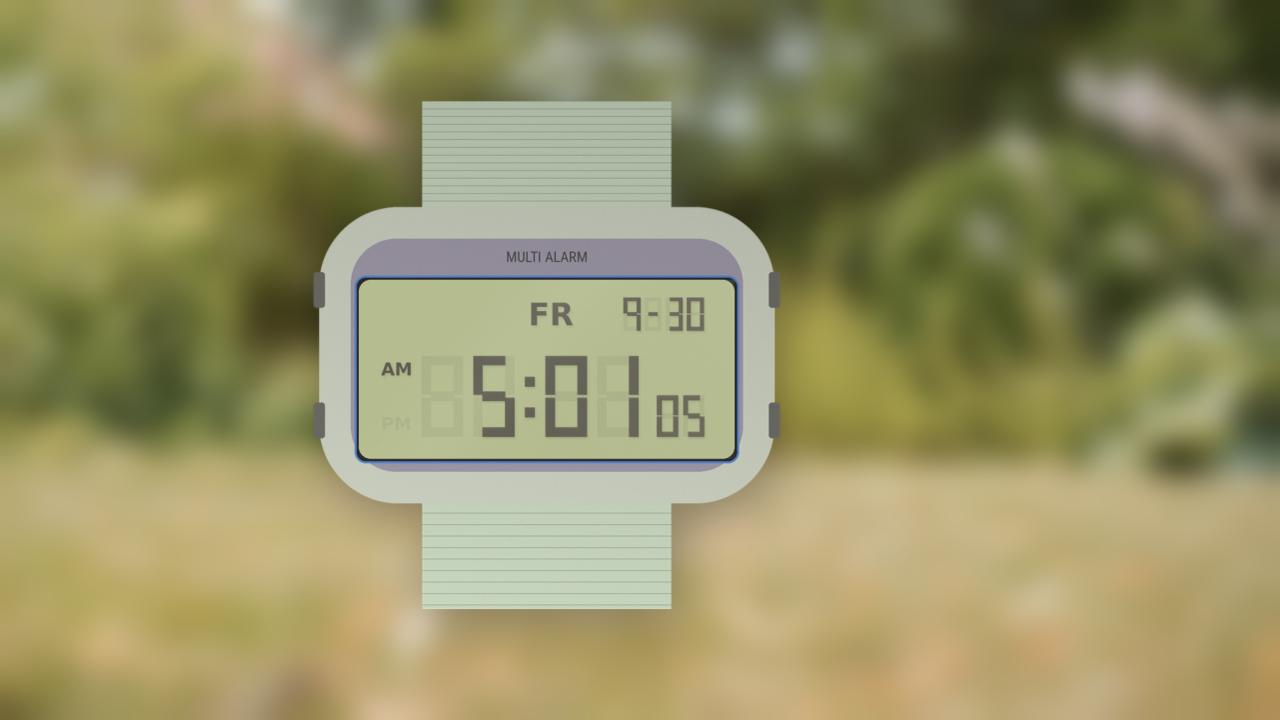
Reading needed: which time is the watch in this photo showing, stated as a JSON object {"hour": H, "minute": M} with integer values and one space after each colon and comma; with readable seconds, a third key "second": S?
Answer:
{"hour": 5, "minute": 1, "second": 5}
